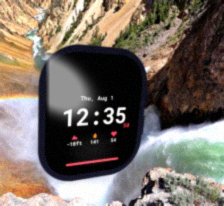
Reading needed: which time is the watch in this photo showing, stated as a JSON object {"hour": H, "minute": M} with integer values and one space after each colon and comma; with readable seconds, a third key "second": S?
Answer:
{"hour": 12, "minute": 35}
